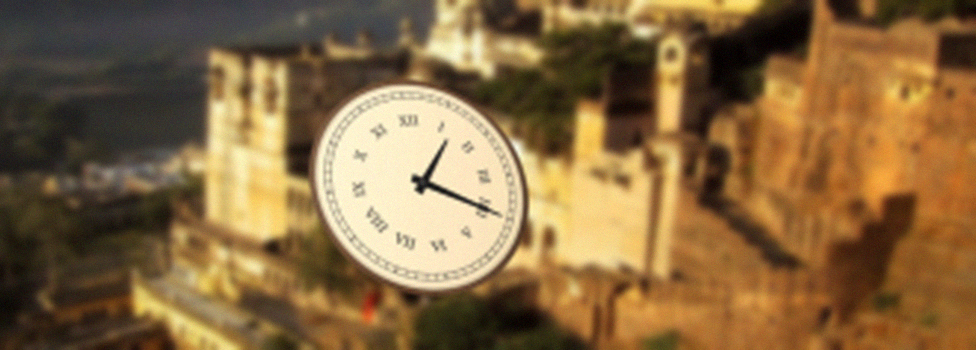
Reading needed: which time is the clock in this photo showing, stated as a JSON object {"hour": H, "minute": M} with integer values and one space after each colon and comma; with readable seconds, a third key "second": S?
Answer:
{"hour": 1, "minute": 20}
